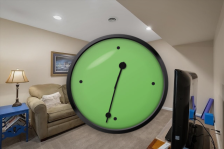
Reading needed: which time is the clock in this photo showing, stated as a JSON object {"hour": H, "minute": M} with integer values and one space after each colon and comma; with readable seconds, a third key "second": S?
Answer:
{"hour": 12, "minute": 32}
